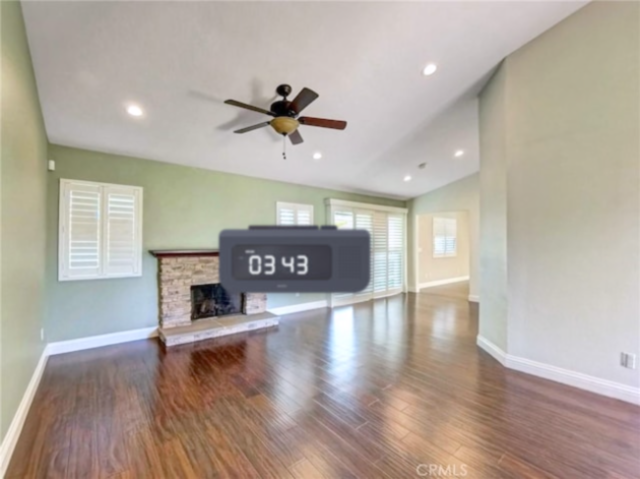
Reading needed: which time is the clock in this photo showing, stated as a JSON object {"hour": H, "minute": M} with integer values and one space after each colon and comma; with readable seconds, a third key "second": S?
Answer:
{"hour": 3, "minute": 43}
